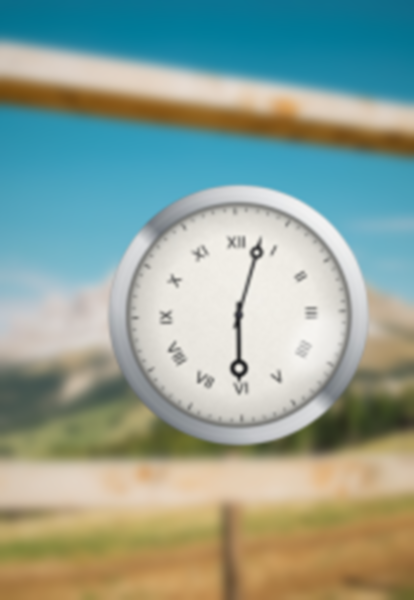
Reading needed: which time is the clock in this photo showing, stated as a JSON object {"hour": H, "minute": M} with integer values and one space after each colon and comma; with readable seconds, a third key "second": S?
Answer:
{"hour": 6, "minute": 3}
